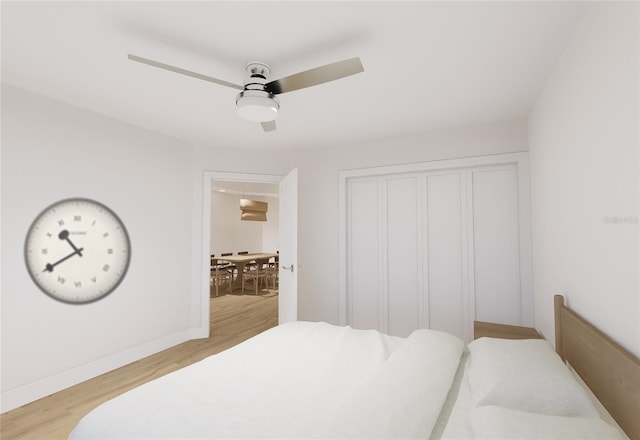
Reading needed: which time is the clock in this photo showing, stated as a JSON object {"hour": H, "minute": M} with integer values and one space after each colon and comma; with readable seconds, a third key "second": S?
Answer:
{"hour": 10, "minute": 40}
